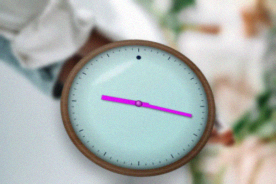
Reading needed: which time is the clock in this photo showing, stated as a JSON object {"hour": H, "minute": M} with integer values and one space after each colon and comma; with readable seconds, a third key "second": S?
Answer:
{"hour": 9, "minute": 17}
